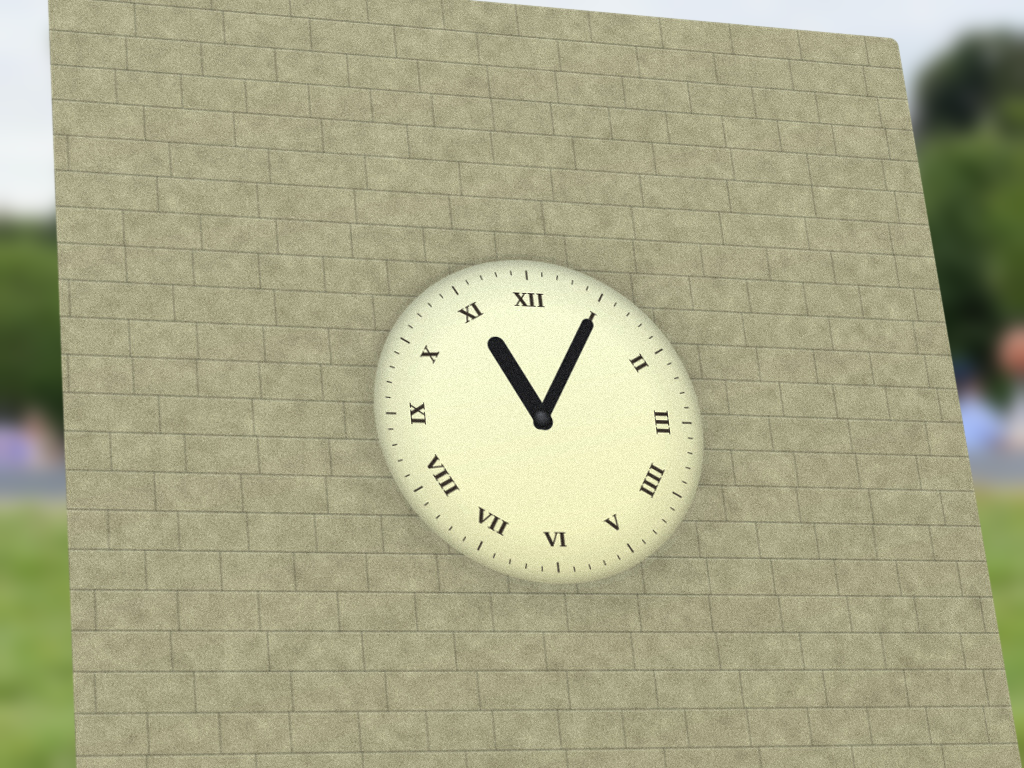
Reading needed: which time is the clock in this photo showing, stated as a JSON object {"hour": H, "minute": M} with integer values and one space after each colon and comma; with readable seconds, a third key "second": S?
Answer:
{"hour": 11, "minute": 5}
